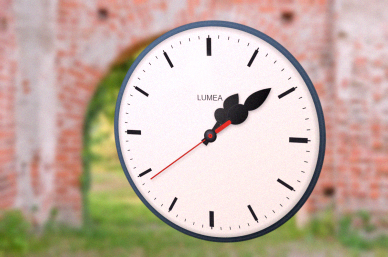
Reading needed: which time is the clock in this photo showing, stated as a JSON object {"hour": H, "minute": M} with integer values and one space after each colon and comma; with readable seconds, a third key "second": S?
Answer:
{"hour": 1, "minute": 8, "second": 39}
